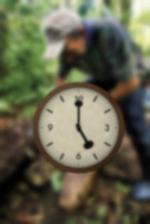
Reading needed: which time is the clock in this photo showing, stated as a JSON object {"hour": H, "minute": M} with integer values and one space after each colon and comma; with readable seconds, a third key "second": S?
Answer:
{"hour": 5, "minute": 0}
